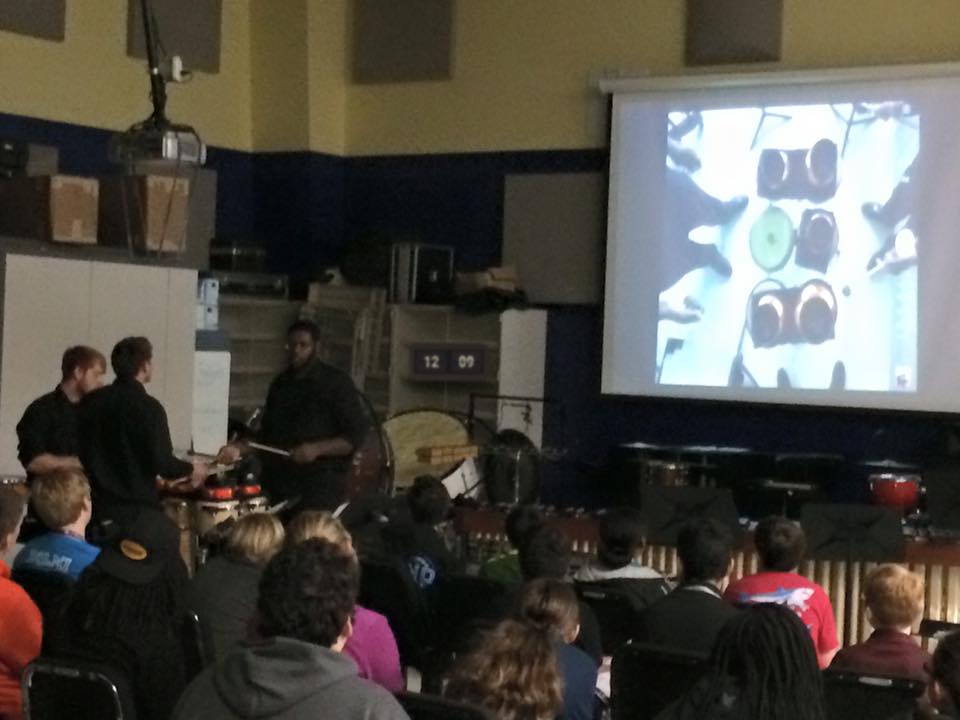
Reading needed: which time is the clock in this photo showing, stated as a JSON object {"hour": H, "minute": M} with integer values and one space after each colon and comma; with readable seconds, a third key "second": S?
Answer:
{"hour": 12, "minute": 9}
